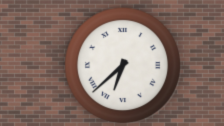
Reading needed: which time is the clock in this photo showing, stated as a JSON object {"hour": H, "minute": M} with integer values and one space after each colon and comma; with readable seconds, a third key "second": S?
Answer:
{"hour": 6, "minute": 38}
